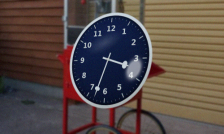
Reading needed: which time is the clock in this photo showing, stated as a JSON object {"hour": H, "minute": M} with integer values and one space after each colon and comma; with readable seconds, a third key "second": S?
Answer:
{"hour": 3, "minute": 33}
